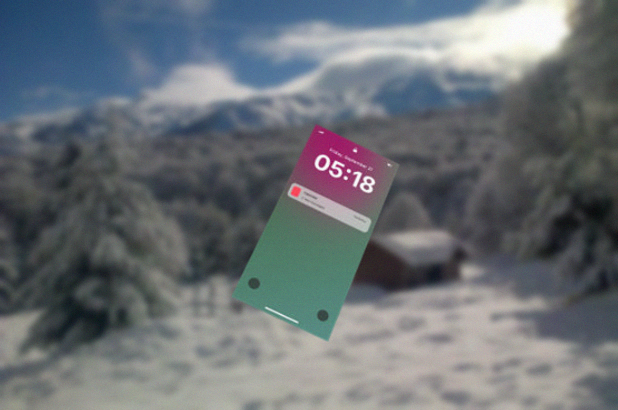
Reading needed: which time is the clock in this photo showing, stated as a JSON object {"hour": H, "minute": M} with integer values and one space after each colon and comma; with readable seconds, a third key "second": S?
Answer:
{"hour": 5, "minute": 18}
